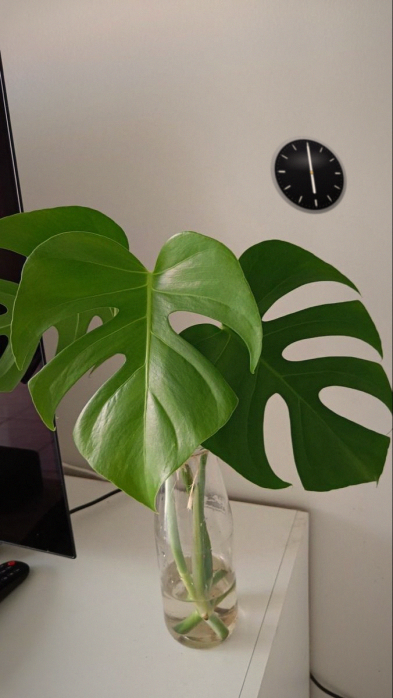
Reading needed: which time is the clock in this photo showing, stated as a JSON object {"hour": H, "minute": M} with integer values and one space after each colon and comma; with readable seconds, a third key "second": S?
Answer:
{"hour": 6, "minute": 0}
